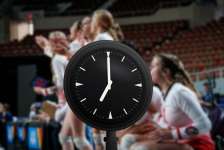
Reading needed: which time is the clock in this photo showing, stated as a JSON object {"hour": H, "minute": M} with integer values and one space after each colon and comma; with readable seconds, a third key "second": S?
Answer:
{"hour": 7, "minute": 0}
